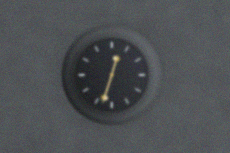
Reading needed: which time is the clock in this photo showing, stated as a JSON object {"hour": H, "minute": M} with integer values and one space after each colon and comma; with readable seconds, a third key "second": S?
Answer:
{"hour": 12, "minute": 33}
